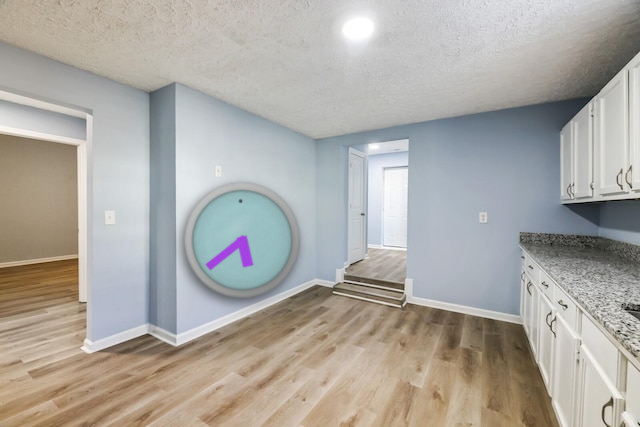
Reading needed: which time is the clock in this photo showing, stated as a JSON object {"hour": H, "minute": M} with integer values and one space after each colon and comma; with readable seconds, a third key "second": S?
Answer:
{"hour": 5, "minute": 39}
